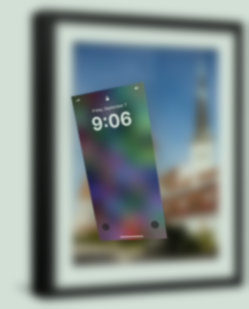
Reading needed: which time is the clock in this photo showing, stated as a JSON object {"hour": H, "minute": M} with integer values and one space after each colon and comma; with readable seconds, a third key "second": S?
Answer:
{"hour": 9, "minute": 6}
